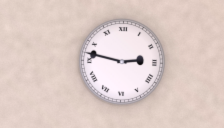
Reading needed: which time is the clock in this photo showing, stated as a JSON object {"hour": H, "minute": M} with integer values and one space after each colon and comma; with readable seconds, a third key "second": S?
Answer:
{"hour": 2, "minute": 47}
